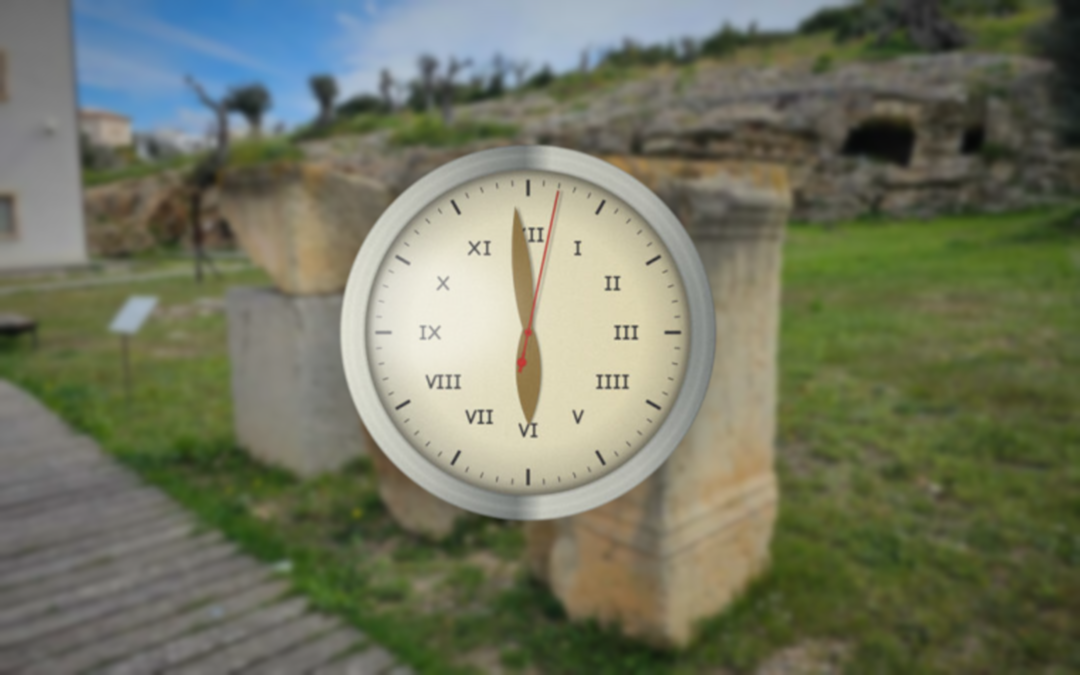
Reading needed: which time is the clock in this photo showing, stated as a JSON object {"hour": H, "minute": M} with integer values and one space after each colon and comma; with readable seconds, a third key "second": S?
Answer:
{"hour": 5, "minute": 59, "second": 2}
